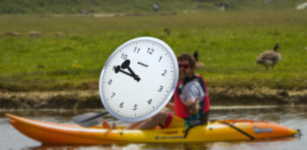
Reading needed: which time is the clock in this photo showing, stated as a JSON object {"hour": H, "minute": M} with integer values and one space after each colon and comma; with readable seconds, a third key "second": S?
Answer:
{"hour": 9, "minute": 45}
